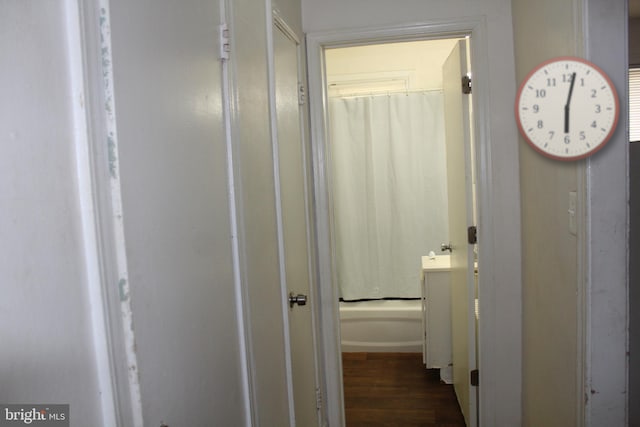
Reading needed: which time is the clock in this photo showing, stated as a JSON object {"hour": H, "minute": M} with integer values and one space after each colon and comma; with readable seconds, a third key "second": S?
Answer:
{"hour": 6, "minute": 2}
